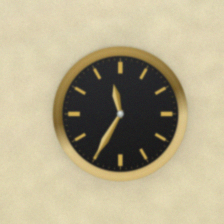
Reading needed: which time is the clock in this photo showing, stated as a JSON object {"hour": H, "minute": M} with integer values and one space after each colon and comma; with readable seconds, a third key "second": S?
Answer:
{"hour": 11, "minute": 35}
